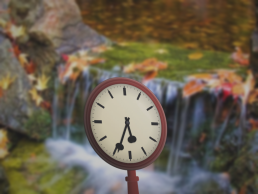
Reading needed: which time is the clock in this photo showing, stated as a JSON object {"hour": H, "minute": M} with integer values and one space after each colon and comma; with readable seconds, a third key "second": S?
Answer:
{"hour": 5, "minute": 34}
